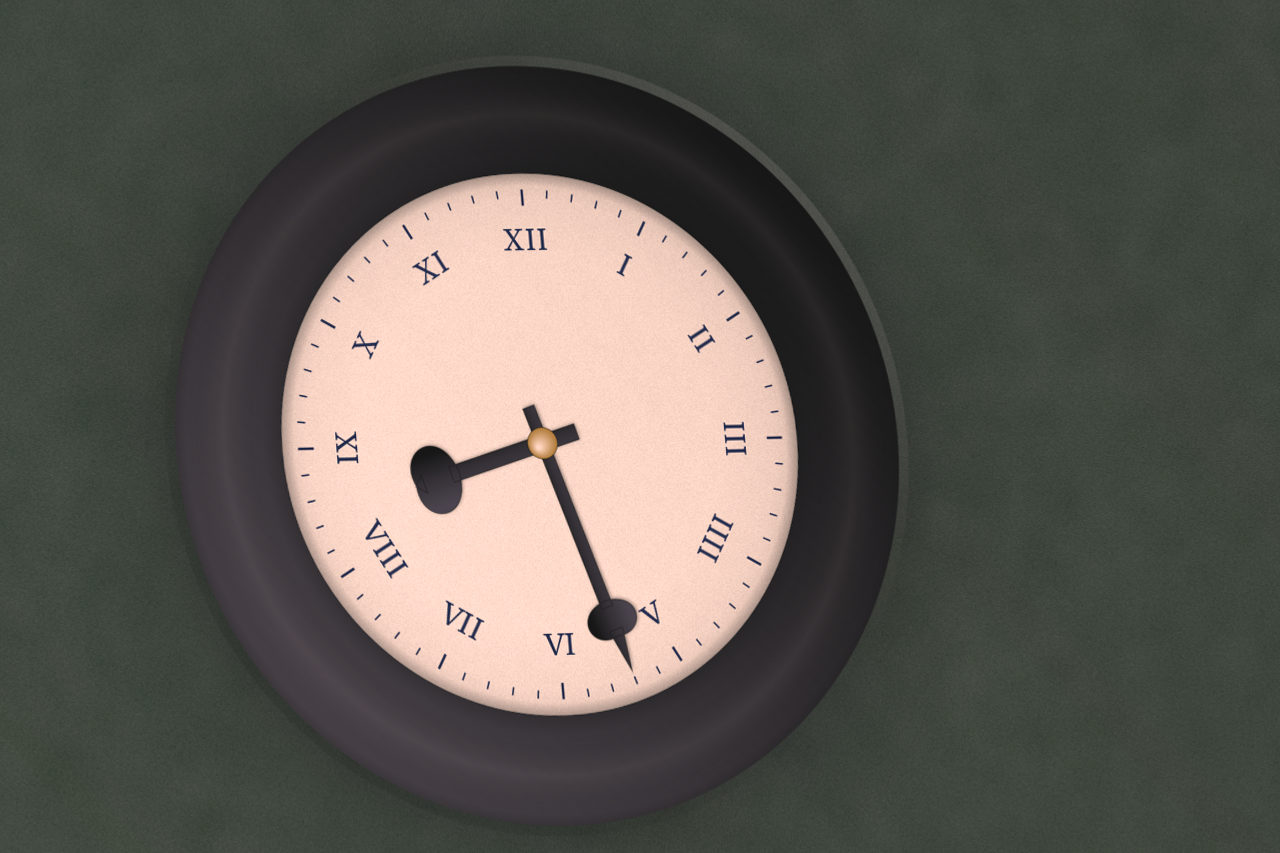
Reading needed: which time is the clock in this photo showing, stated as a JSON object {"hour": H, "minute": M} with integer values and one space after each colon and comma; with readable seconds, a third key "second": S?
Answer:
{"hour": 8, "minute": 27}
